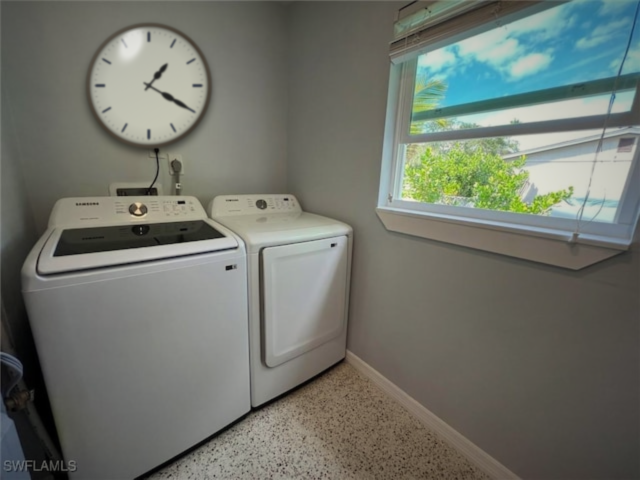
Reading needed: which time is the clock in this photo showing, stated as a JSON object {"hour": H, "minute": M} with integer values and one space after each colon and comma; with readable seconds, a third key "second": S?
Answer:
{"hour": 1, "minute": 20}
